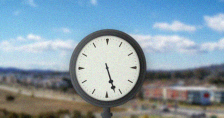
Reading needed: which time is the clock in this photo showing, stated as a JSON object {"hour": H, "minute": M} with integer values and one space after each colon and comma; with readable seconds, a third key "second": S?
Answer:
{"hour": 5, "minute": 27}
